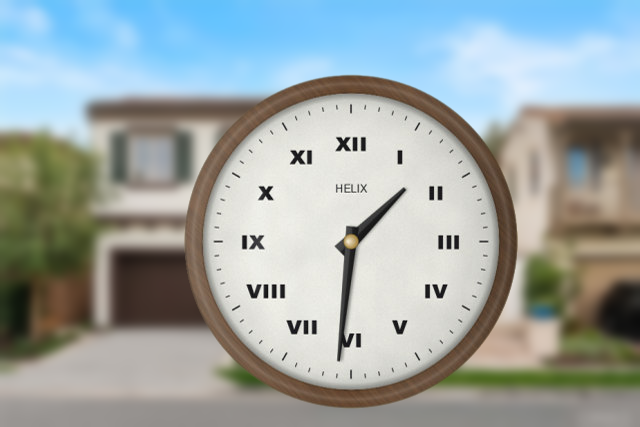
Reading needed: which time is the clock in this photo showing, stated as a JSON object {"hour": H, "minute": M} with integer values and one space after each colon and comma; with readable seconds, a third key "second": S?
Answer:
{"hour": 1, "minute": 31}
